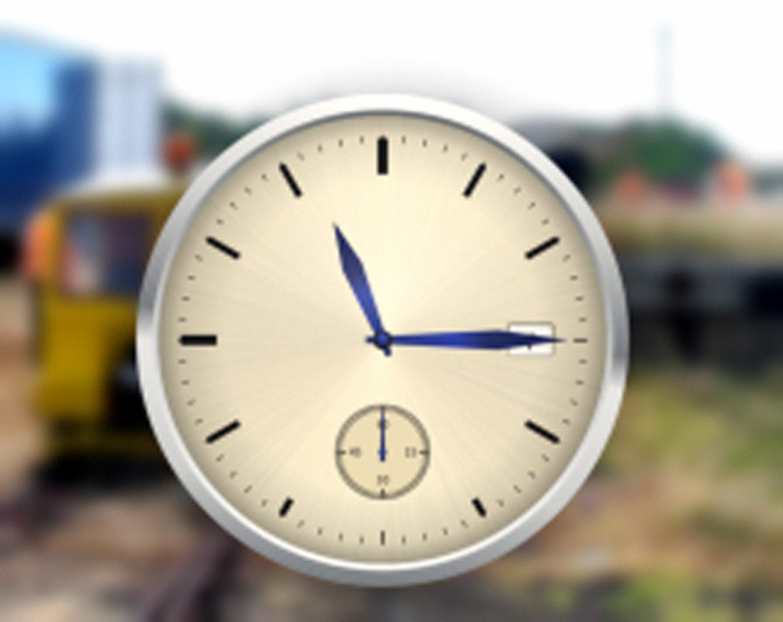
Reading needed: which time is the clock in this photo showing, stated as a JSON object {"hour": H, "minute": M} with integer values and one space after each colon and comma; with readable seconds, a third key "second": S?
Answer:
{"hour": 11, "minute": 15}
